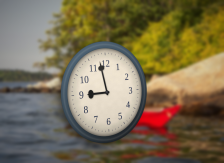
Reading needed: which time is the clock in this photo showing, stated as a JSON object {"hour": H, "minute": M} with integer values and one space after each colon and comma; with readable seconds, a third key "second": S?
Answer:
{"hour": 8, "minute": 58}
